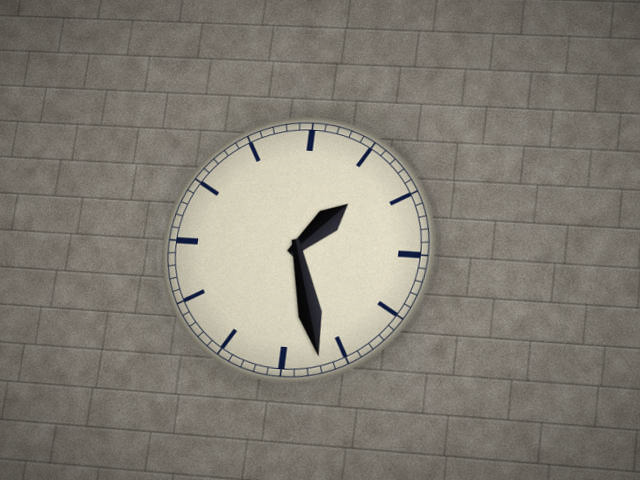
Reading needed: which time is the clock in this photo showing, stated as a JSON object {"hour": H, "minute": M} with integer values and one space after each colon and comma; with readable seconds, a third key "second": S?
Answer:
{"hour": 1, "minute": 27}
